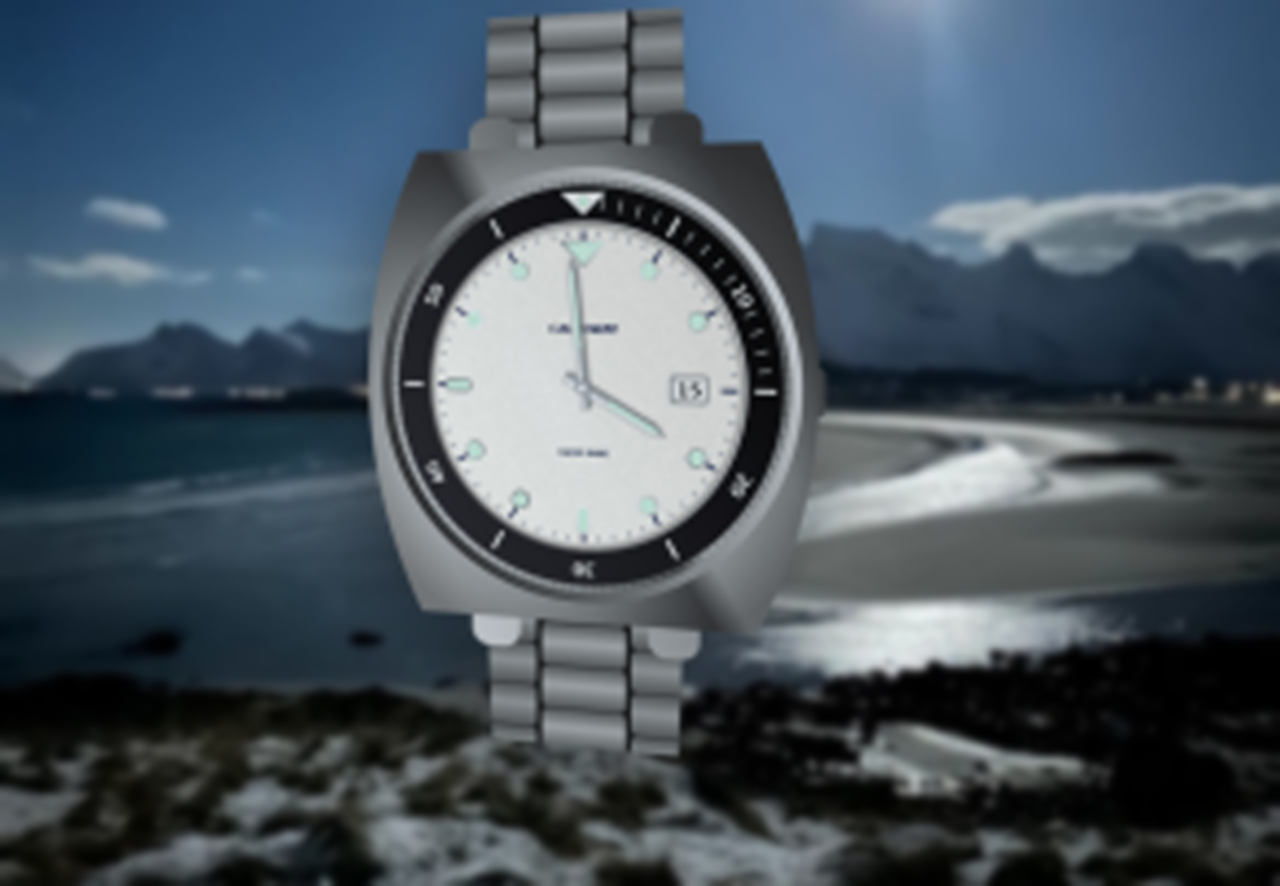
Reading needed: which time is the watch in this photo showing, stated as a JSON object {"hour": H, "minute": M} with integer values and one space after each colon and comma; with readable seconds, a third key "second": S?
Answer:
{"hour": 3, "minute": 59}
